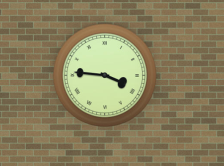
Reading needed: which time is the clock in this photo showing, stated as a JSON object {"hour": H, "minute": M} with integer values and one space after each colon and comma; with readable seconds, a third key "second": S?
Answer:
{"hour": 3, "minute": 46}
